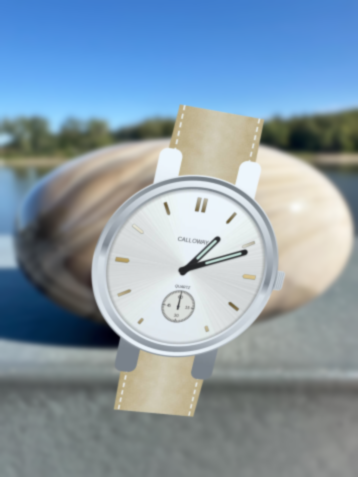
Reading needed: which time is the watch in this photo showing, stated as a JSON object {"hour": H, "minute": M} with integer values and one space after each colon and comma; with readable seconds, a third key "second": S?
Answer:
{"hour": 1, "minute": 11}
